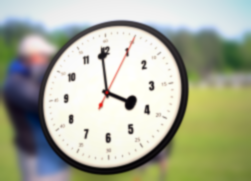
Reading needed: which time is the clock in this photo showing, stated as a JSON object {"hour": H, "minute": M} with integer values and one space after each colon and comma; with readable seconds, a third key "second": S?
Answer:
{"hour": 3, "minute": 59, "second": 5}
